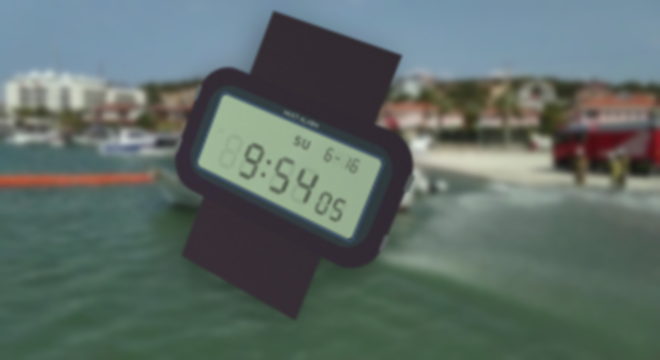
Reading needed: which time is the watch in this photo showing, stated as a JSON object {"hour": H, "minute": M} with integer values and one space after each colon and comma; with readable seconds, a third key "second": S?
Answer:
{"hour": 9, "minute": 54, "second": 5}
